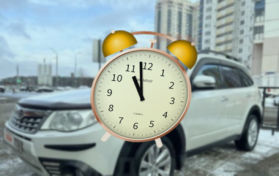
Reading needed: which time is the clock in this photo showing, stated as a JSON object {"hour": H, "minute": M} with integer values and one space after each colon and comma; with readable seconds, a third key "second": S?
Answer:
{"hour": 10, "minute": 58}
